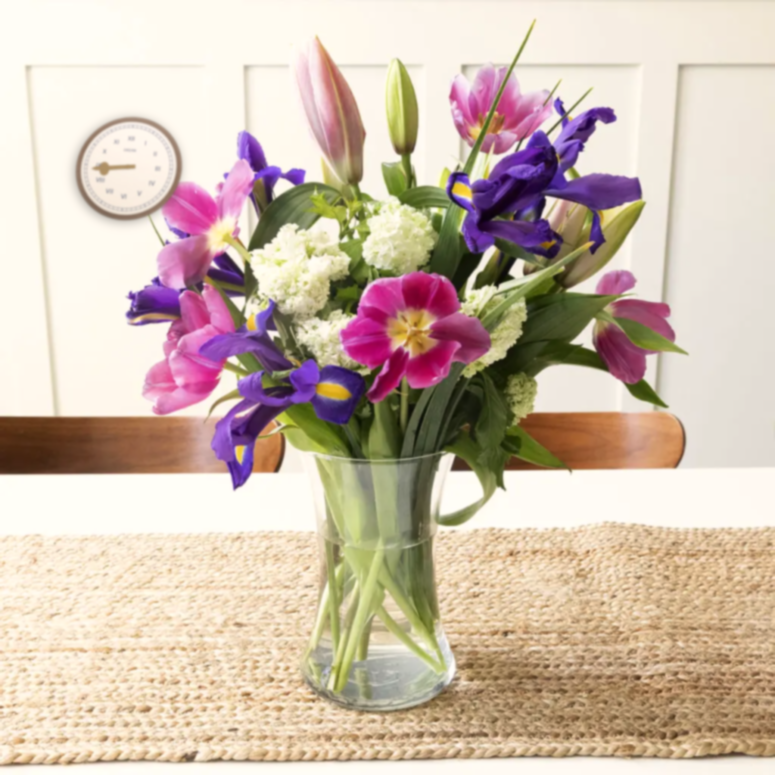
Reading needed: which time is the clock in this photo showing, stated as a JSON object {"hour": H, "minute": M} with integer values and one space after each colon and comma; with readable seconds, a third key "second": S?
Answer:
{"hour": 8, "minute": 44}
